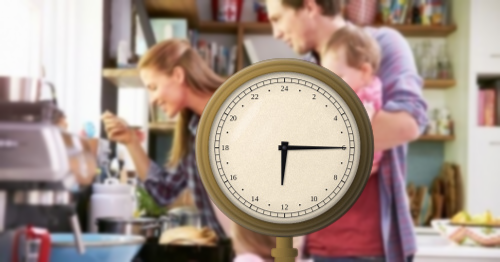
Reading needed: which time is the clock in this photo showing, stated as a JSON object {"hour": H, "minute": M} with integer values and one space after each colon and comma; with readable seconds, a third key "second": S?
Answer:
{"hour": 12, "minute": 15}
